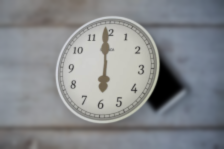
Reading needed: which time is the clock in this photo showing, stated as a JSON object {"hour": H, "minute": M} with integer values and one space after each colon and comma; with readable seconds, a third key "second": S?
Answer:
{"hour": 5, "minute": 59}
